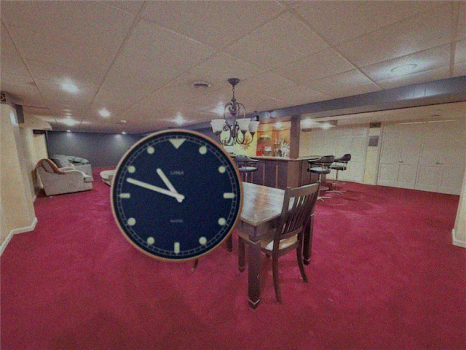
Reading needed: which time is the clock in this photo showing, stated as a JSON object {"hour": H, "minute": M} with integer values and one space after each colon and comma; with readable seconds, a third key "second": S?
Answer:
{"hour": 10, "minute": 48}
